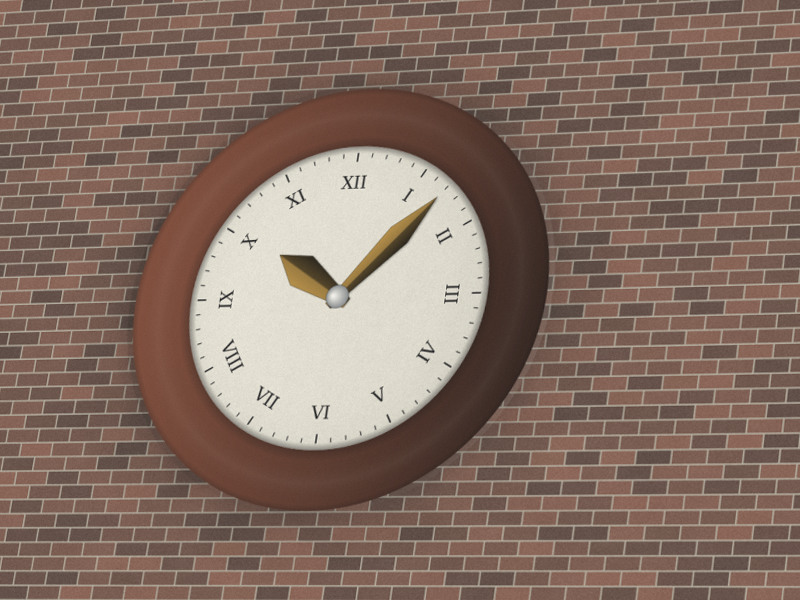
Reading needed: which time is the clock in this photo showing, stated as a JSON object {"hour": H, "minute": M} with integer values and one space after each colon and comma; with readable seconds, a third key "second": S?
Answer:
{"hour": 10, "minute": 7}
